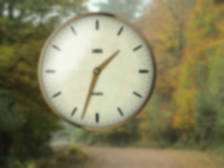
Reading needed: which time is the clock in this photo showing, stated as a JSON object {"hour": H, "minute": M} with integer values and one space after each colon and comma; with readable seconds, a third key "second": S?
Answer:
{"hour": 1, "minute": 33}
